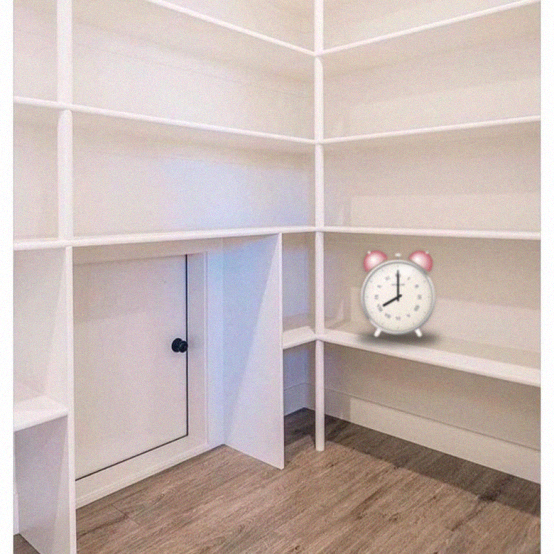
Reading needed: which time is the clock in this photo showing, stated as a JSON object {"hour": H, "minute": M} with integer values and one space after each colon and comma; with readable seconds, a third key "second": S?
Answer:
{"hour": 8, "minute": 0}
